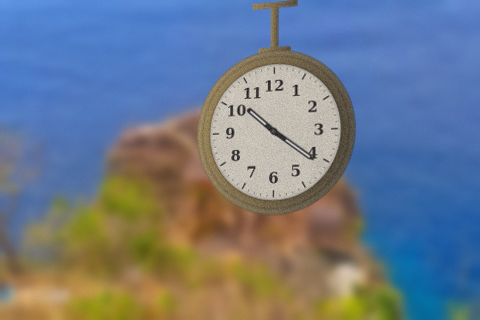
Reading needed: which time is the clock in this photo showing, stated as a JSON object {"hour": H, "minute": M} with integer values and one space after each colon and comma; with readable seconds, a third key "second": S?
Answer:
{"hour": 10, "minute": 21}
